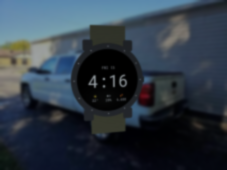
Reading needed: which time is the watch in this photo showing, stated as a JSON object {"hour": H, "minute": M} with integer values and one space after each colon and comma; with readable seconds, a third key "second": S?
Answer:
{"hour": 4, "minute": 16}
